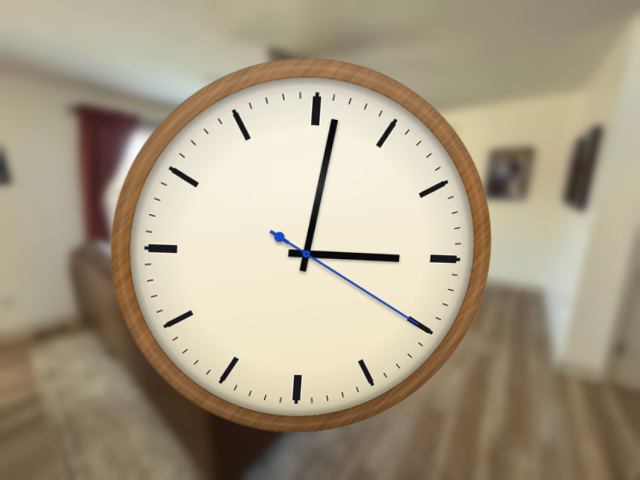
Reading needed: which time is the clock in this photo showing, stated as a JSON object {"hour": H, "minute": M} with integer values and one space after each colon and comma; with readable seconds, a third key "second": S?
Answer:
{"hour": 3, "minute": 1, "second": 20}
